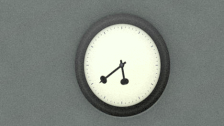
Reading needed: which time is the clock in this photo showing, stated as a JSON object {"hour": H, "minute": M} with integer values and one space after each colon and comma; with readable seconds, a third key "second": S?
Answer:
{"hour": 5, "minute": 39}
